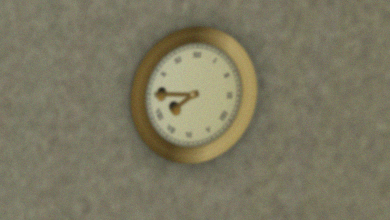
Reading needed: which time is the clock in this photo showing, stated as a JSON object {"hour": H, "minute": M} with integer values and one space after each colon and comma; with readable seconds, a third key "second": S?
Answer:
{"hour": 7, "minute": 45}
